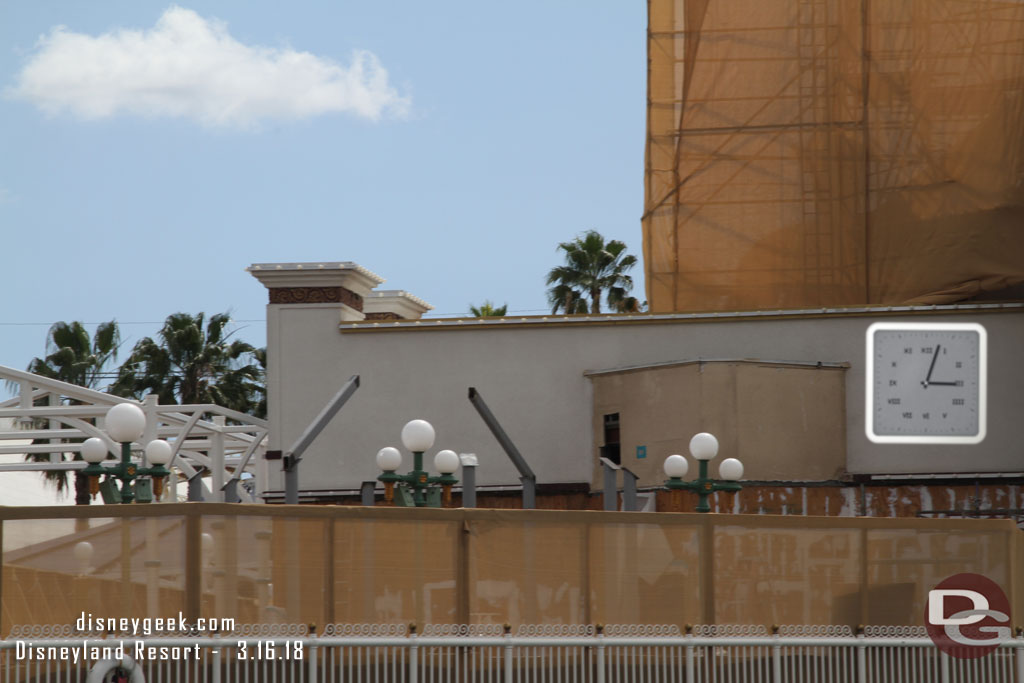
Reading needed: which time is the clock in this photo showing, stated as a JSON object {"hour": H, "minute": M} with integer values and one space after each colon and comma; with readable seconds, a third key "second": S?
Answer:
{"hour": 3, "minute": 3}
